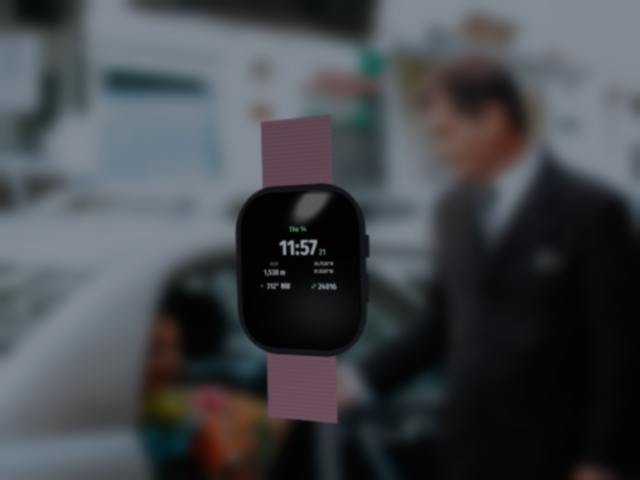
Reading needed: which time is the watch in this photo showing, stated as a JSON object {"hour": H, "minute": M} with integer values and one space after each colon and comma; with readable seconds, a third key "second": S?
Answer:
{"hour": 11, "minute": 57}
